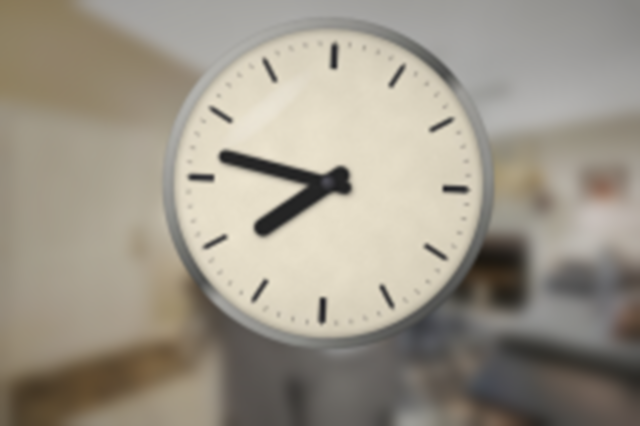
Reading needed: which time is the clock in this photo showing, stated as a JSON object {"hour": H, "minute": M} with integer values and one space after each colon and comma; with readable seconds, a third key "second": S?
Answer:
{"hour": 7, "minute": 47}
